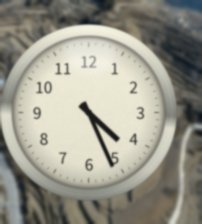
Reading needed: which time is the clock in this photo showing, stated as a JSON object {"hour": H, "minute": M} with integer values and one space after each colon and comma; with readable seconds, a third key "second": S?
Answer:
{"hour": 4, "minute": 26}
